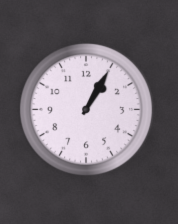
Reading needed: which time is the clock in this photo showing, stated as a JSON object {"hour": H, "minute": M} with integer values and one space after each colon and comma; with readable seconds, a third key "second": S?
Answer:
{"hour": 1, "minute": 5}
